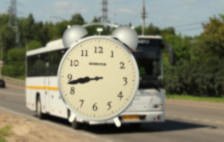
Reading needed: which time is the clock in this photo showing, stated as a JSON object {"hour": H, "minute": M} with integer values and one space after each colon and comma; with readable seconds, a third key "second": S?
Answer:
{"hour": 8, "minute": 43}
